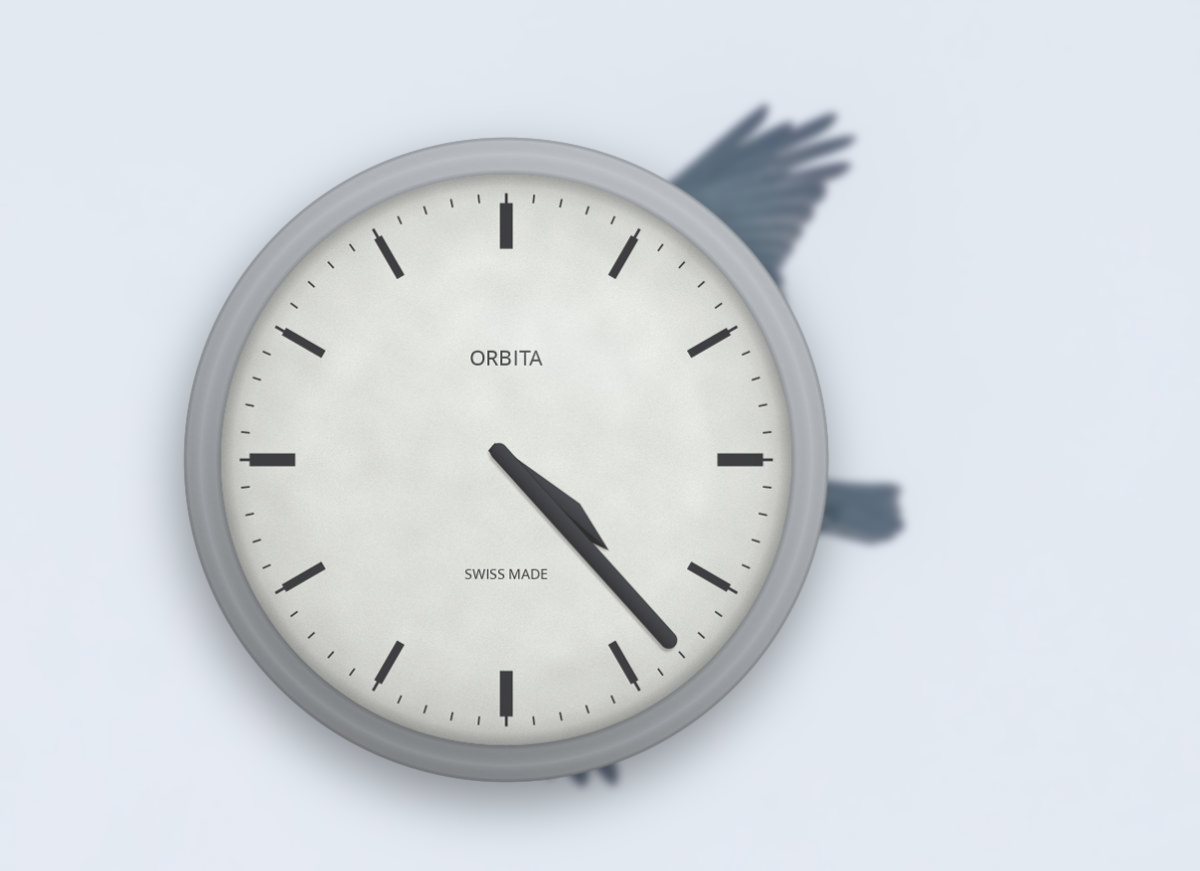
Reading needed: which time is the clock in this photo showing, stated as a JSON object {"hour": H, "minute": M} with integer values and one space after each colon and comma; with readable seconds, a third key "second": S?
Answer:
{"hour": 4, "minute": 23}
